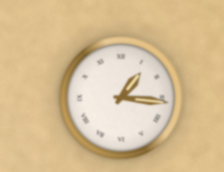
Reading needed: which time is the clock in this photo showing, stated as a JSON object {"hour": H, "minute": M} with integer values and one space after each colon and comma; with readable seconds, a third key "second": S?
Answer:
{"hour": 1, "minute": 16}
